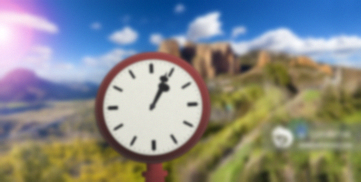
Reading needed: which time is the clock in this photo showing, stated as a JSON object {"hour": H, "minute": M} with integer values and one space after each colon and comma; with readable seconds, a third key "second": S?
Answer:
{"hour": 1, "minute": 4}
